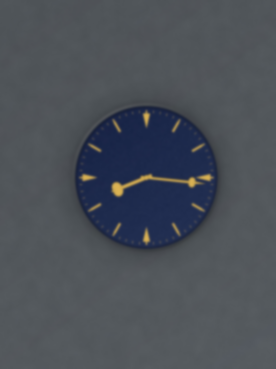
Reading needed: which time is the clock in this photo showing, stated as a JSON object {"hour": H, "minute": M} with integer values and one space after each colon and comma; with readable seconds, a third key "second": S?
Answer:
{"hour": 8, "minute": 16}
